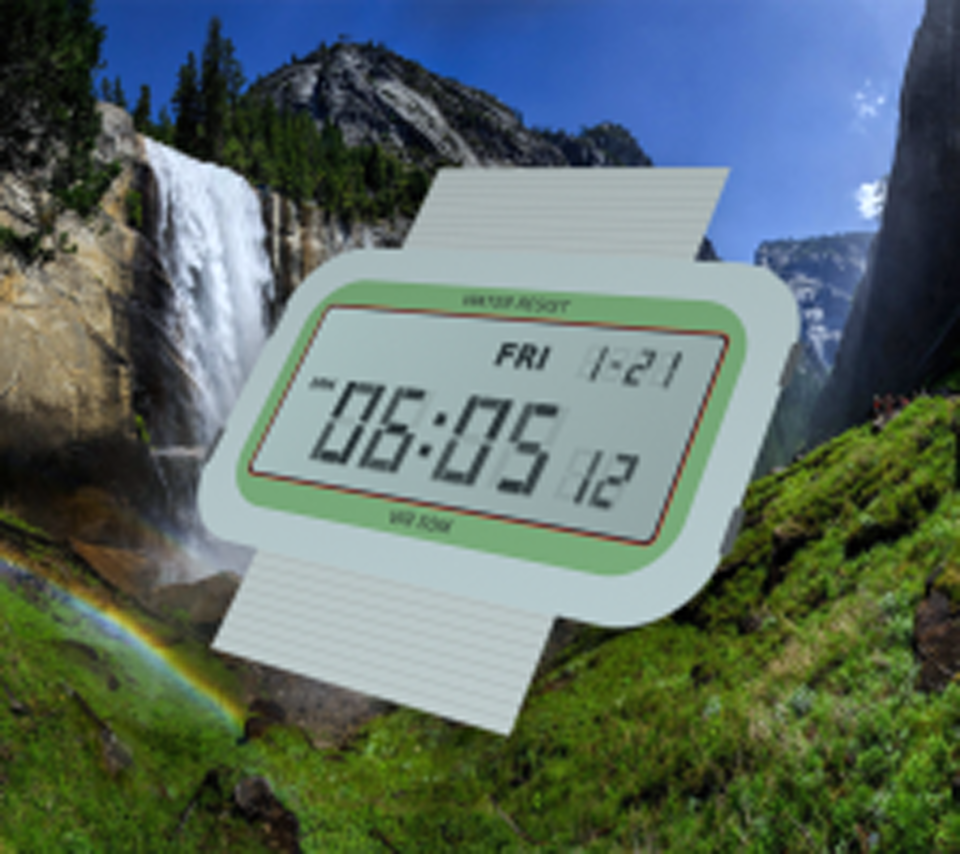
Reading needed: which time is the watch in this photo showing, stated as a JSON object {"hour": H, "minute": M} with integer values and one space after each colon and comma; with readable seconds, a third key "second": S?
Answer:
{"hour": 6, "minute": 5, "second": 12}
